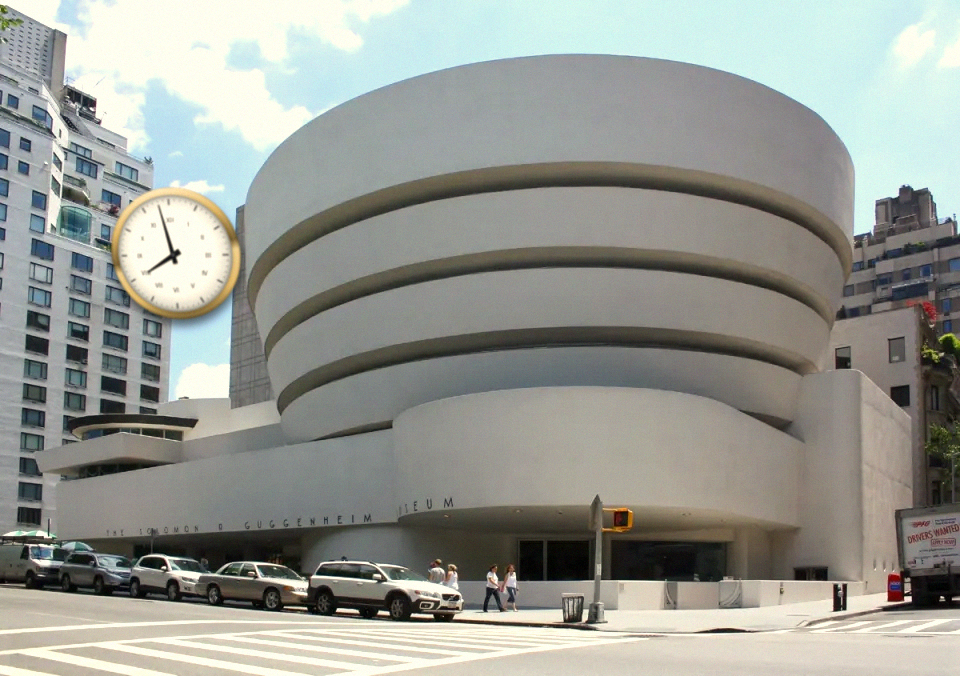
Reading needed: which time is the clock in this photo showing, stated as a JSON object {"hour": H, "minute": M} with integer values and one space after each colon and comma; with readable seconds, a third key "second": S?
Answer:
{"hour": 7, "minute": 58}
